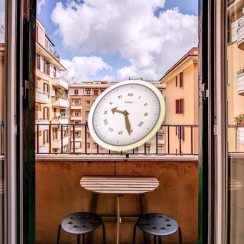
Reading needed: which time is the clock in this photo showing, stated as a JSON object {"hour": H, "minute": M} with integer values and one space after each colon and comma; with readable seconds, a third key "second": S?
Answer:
{"hour": 9, "minute": 26}
